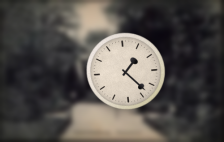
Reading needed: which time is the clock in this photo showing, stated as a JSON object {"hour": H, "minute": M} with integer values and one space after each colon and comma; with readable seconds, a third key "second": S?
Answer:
{"hour": 1, "minute": 23}
